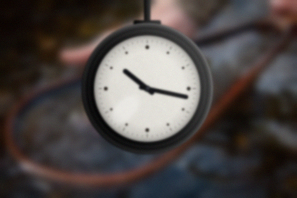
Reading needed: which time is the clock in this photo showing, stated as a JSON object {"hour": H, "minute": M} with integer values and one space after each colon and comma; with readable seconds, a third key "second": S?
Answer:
{"hour": 10, "minute": 17}
